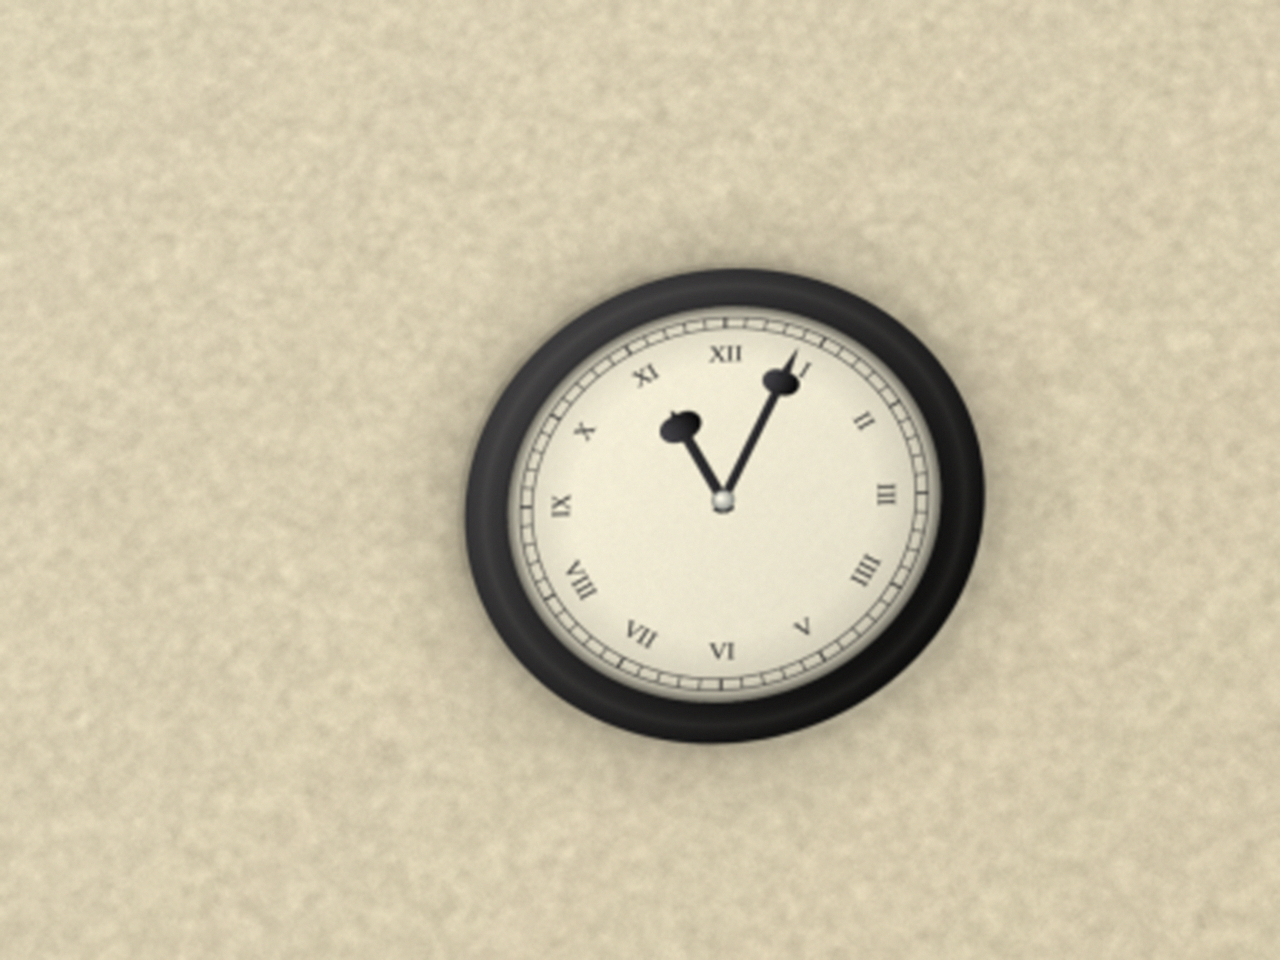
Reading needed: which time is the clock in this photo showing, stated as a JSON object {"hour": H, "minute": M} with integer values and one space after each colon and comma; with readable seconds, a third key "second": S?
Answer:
{"hour": 11, "minute": 4}
